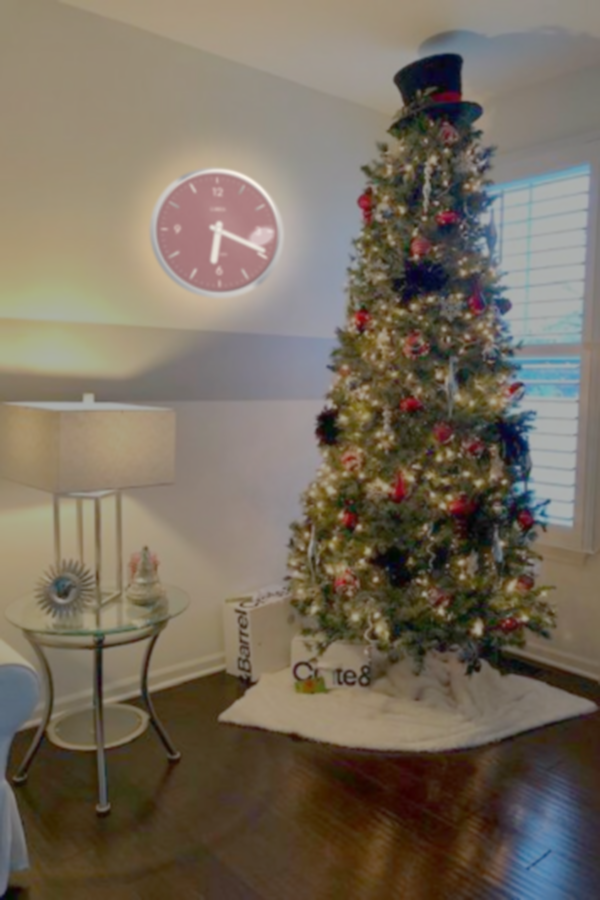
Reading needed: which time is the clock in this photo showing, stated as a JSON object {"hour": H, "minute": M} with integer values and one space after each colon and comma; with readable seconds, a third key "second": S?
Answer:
{"hour": 6, "minute": 19}
